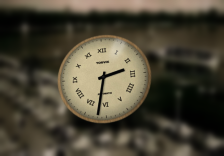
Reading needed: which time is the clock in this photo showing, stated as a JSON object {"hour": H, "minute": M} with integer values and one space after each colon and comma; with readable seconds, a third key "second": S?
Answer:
{"hour": 2, "minute": 32}
